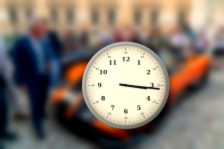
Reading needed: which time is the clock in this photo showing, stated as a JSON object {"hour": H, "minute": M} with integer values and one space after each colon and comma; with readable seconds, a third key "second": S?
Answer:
{"hour": 3, "minute": 16}
